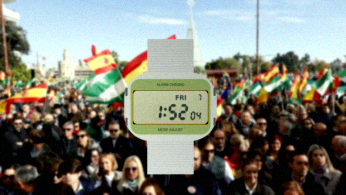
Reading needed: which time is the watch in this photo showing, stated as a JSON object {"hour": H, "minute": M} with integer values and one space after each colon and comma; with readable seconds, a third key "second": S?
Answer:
{"hour": 1, "minute": 52, "second": 4}
